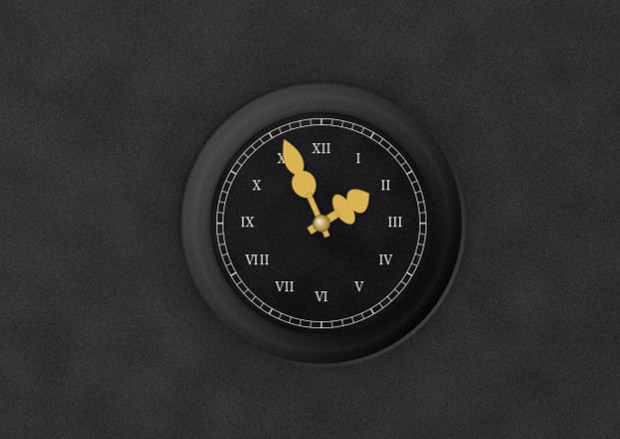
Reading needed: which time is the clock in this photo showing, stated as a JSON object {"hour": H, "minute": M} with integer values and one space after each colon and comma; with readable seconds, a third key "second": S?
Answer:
{"hour": 1, "minute": 56}
